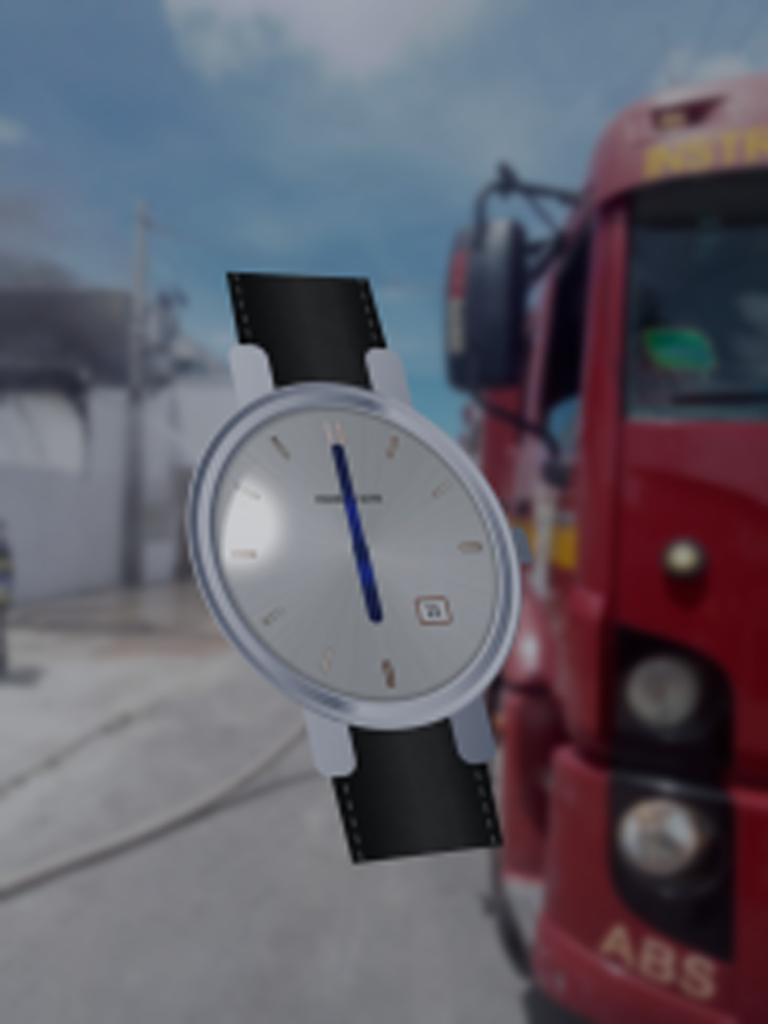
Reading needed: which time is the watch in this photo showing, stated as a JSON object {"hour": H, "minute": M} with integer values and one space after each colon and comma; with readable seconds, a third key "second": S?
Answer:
{"hour": 6, "minute": 0}
